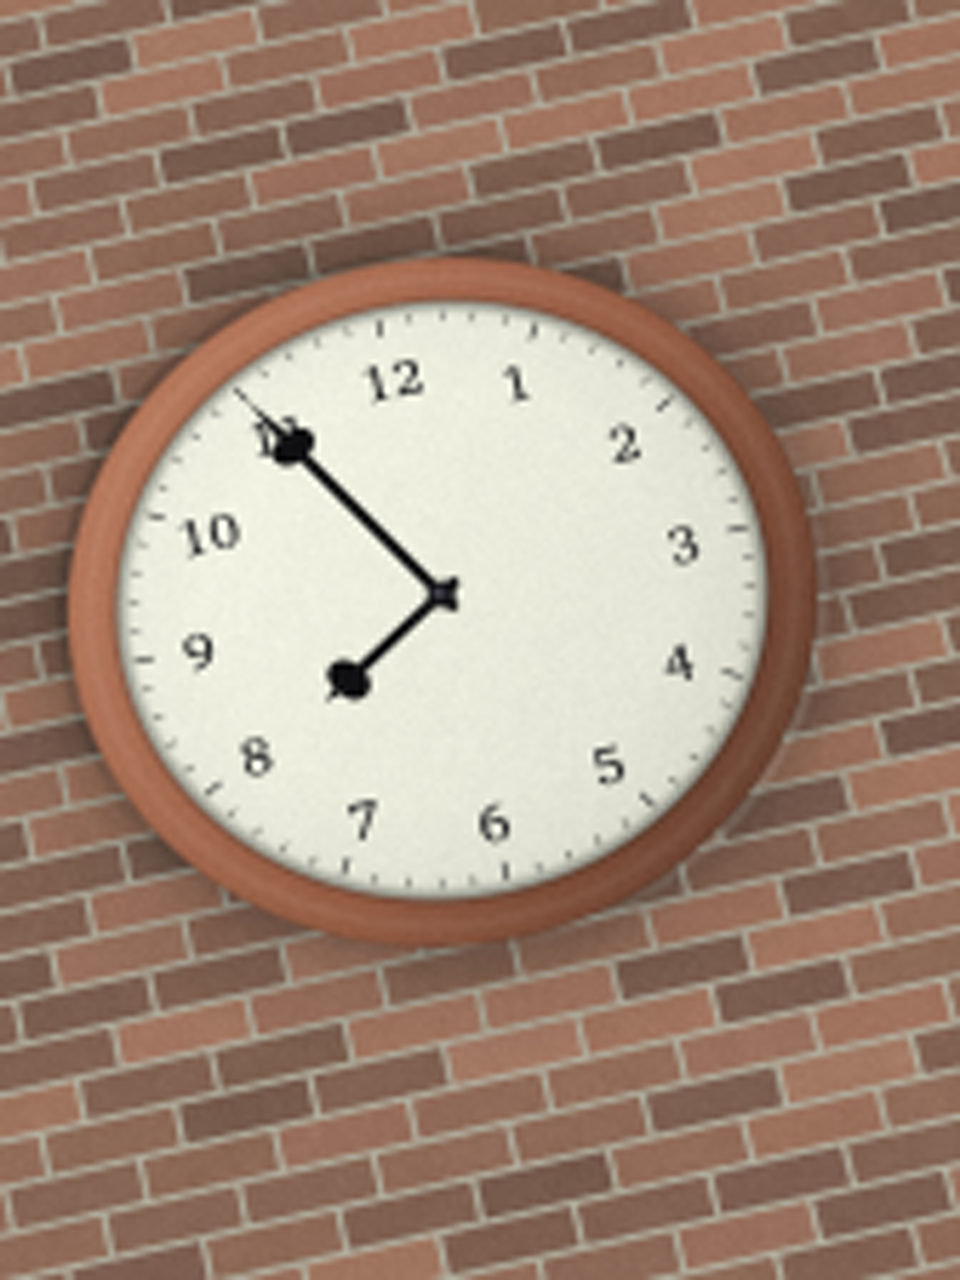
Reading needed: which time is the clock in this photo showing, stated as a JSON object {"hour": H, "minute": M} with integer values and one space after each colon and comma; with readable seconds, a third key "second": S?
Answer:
{"hour": 7, "minute": 55}
